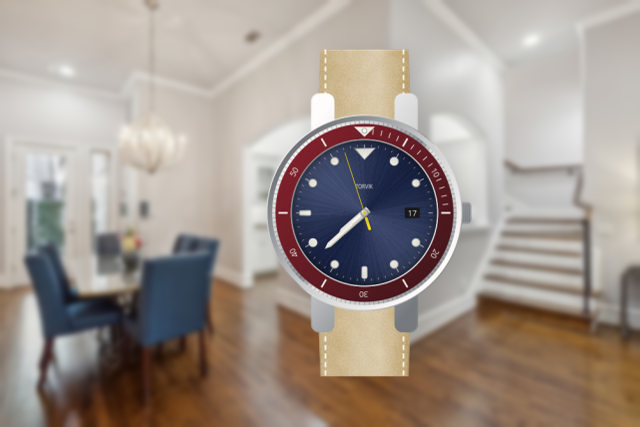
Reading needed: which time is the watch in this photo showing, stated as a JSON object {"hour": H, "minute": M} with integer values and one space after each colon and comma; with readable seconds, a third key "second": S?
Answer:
{"hour": 7, "minute": 37, "second": 57}
